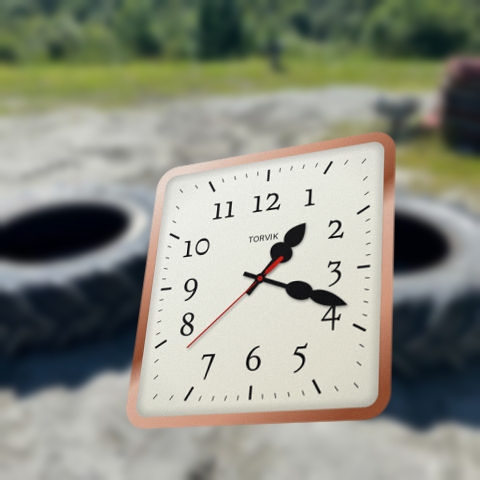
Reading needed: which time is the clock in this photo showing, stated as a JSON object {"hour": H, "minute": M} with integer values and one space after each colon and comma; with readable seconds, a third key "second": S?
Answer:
{"hour": 1, "minute": 18, "second": 38}
